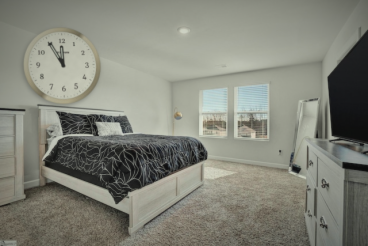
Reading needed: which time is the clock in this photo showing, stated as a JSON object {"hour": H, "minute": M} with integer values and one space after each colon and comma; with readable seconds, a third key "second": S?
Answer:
{"hour": 11, "minute": 55}
